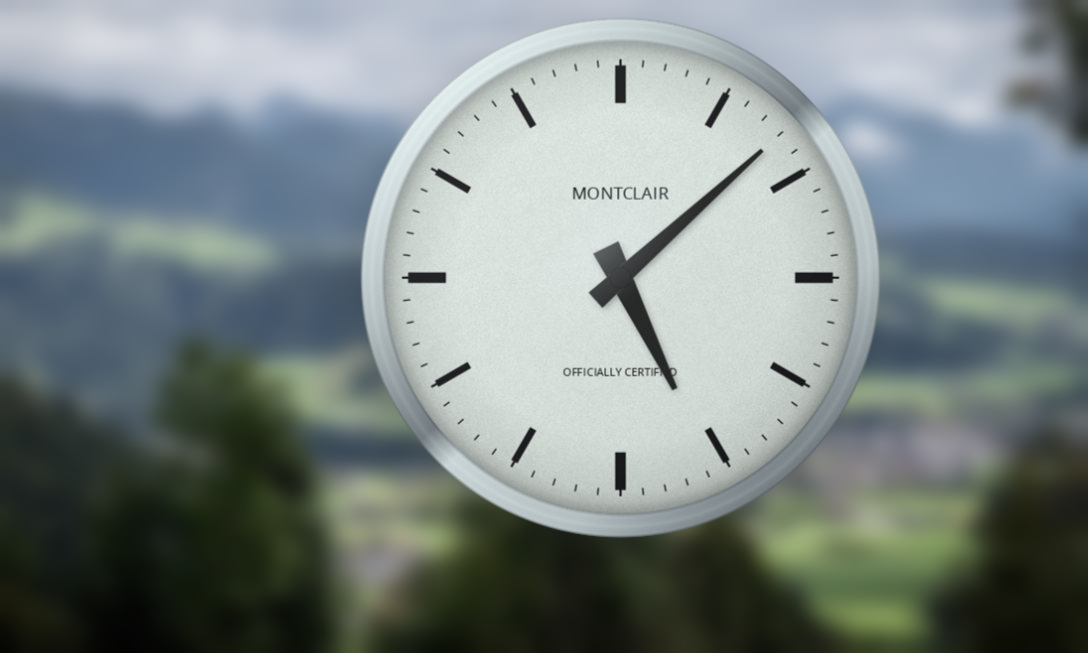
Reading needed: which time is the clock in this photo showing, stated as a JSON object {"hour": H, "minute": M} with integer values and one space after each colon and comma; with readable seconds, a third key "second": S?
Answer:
{"hour": 5, "minute": 8}
